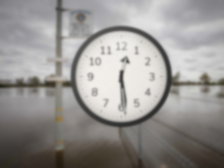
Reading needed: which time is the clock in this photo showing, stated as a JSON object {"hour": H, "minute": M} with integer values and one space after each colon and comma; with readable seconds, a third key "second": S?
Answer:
{"hour": 12, "minute": 29}
